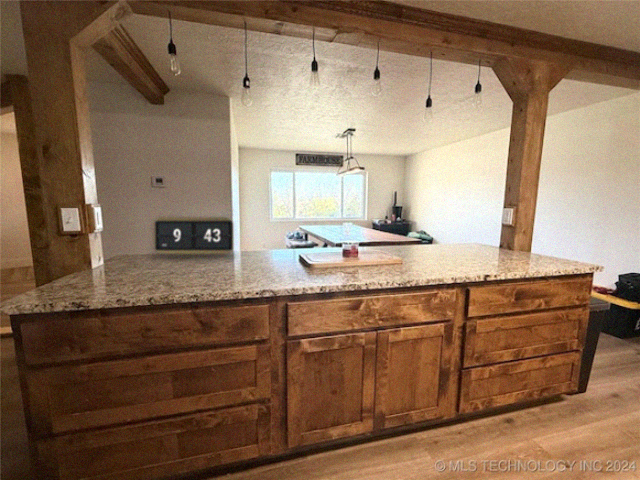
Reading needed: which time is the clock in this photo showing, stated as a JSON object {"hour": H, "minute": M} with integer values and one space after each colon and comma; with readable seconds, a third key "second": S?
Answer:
{"hour": 9, "minute": 43}
